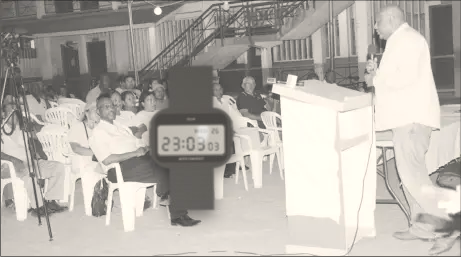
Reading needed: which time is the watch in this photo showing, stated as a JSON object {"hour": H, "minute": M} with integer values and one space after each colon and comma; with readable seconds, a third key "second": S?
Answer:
{"hour": 23, "minute": 3}
